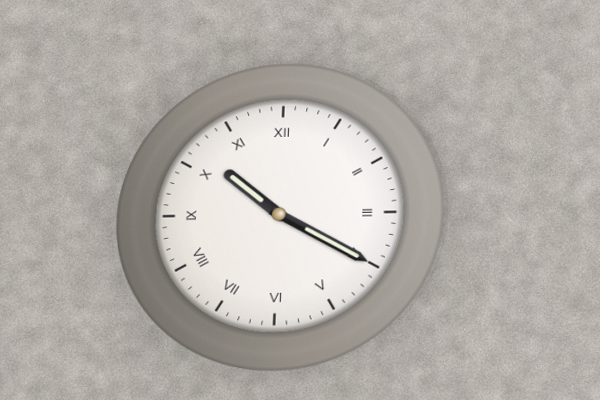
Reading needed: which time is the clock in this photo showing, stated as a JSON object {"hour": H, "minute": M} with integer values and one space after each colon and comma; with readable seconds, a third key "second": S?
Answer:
{"hour": 10, "minute": 20}
